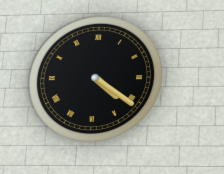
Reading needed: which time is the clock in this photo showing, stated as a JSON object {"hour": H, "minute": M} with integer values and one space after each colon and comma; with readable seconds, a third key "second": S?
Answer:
{"hour": 4, "minute": 21}
